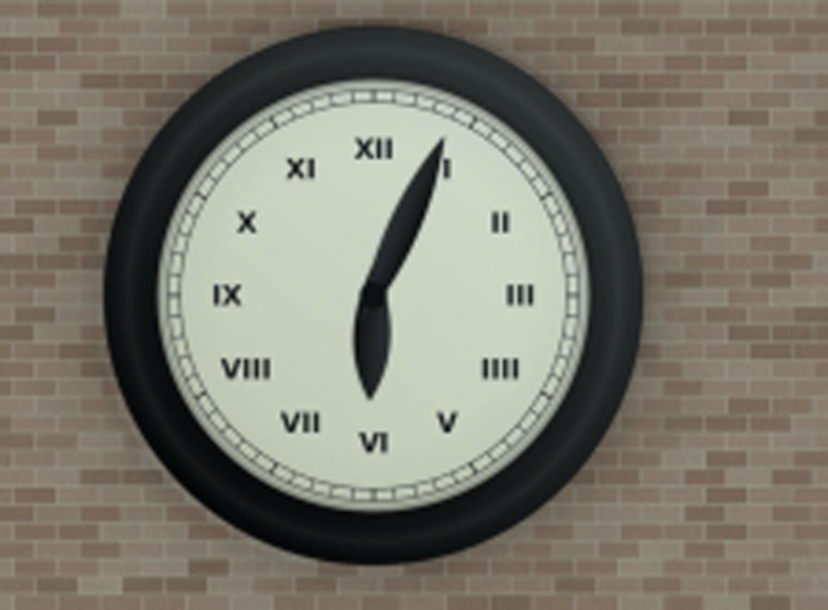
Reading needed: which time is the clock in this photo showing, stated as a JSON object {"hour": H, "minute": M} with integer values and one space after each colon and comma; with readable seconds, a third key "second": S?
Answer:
{"hour": 6, "minute": 4}
